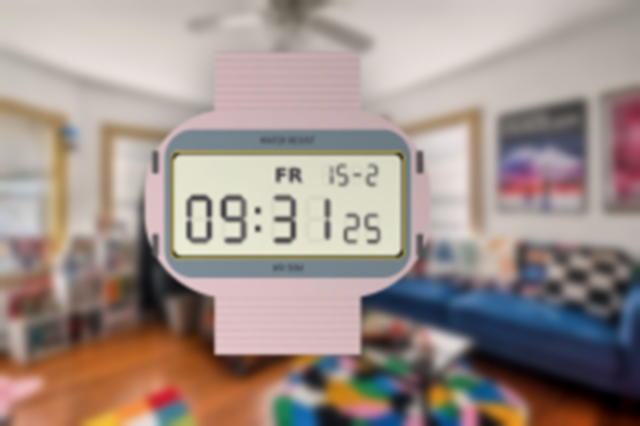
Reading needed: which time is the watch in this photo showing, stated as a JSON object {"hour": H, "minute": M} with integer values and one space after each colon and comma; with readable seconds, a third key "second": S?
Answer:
{"hour": 9, "minute": 31, "second": 25}
